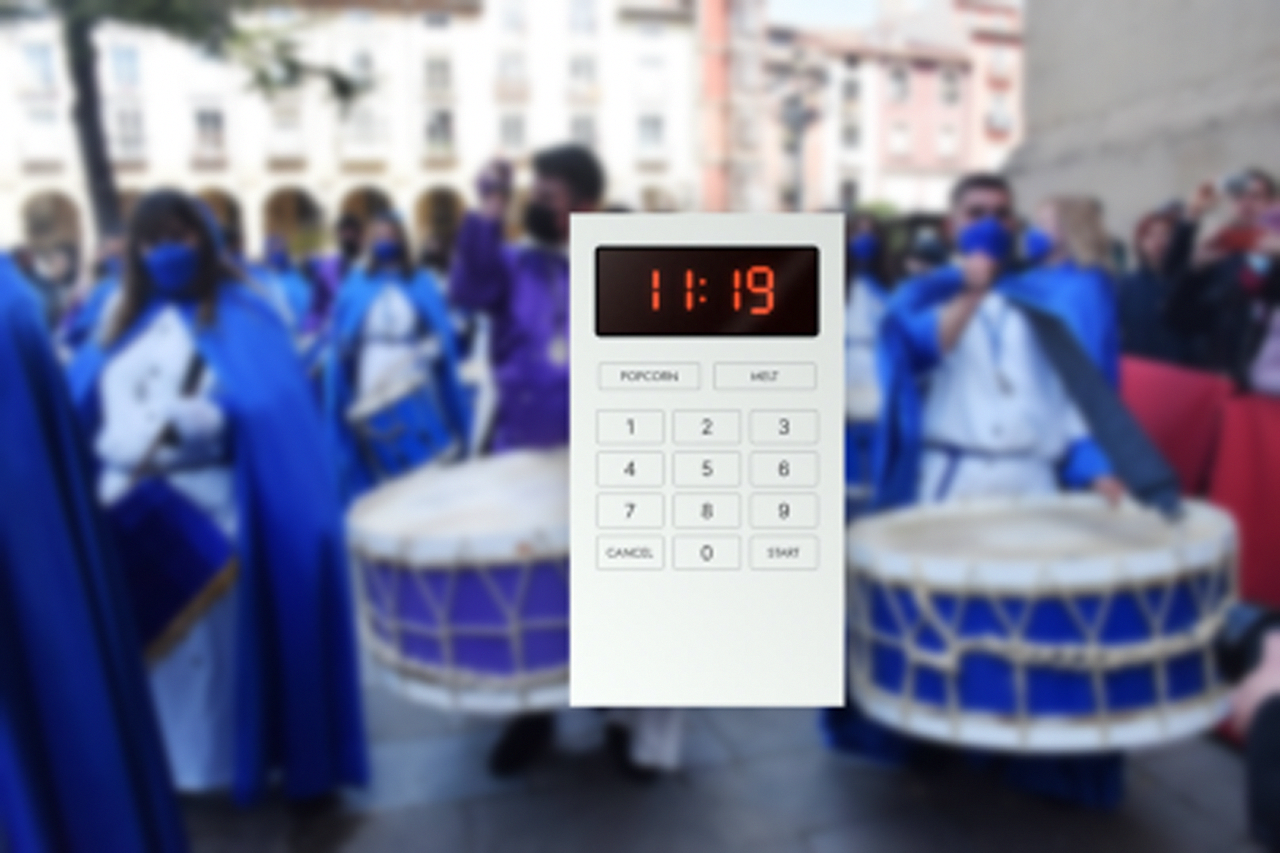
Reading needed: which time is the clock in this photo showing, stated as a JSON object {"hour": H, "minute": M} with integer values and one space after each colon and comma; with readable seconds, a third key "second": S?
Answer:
{"hour": 11, "minute": 19}
